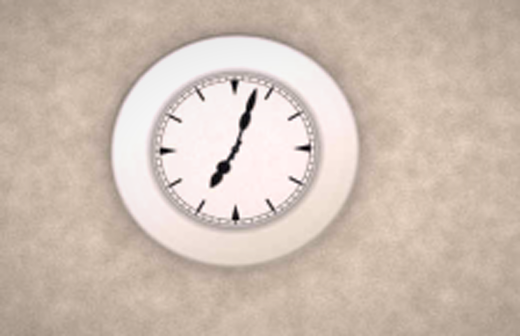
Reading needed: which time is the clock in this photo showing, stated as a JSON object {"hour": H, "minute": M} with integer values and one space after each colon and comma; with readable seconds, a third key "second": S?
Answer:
{"hour": 7, "minute": 3}
